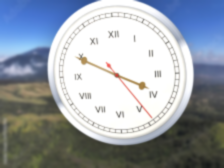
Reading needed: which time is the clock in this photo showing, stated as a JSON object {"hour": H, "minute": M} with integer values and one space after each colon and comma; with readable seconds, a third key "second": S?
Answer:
{"hour": 3, "minute": 49, "second": 24}
